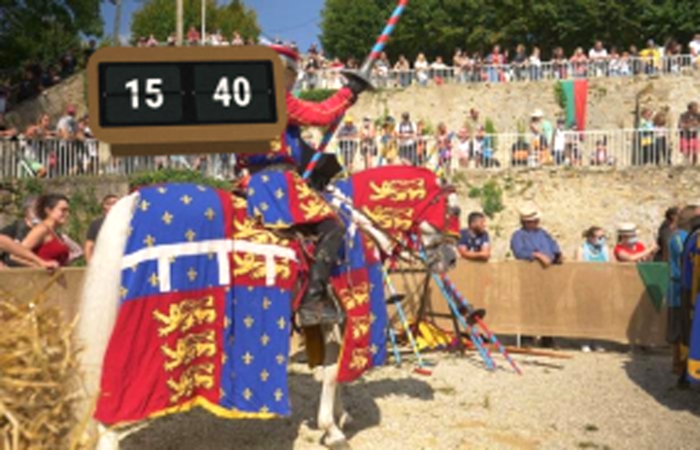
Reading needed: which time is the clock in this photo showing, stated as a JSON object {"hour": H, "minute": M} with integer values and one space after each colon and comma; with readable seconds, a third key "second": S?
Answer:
{"hour": 15, "minute": 40}
